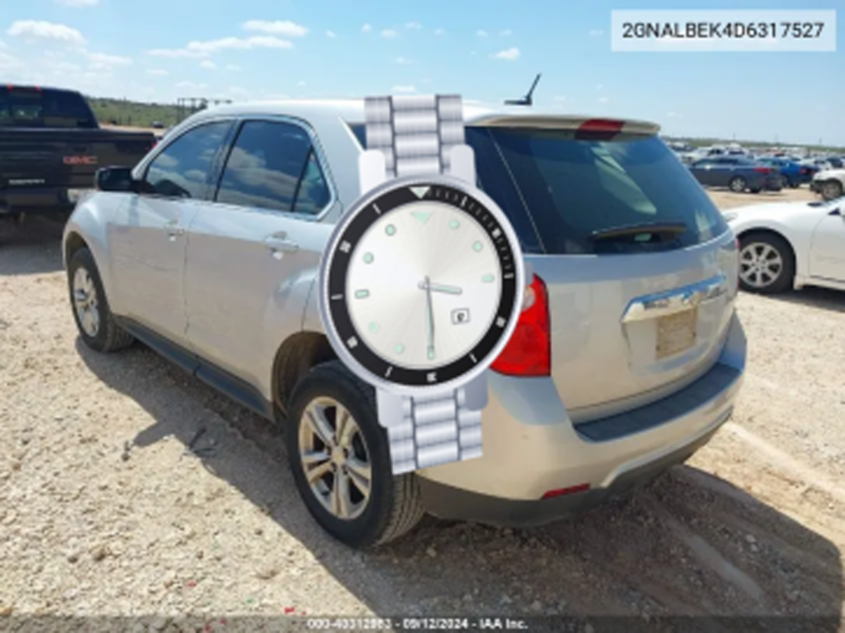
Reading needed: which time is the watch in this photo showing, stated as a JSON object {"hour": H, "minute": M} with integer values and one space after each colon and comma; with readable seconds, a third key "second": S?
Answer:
{"hour": 3, "minute": 30}
